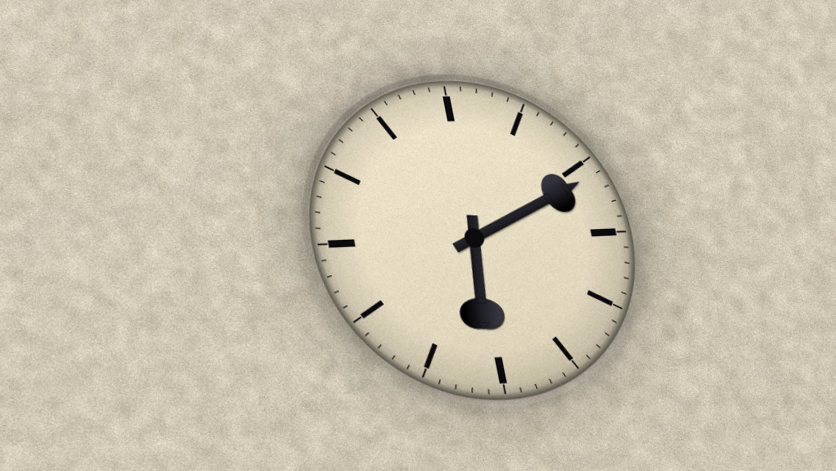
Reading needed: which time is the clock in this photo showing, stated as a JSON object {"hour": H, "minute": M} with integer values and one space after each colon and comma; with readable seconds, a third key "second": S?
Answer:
{"hour": 6, "minute": 11}
